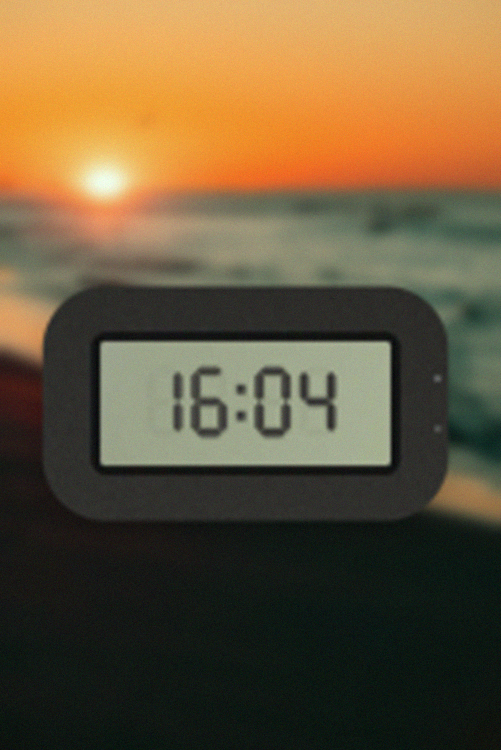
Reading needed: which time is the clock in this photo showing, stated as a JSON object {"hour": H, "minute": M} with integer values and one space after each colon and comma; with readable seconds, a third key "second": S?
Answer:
{"hour": 16, "minute": 4}
